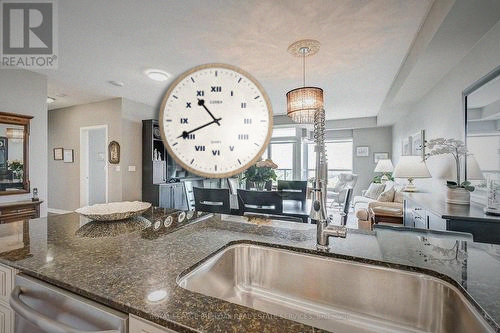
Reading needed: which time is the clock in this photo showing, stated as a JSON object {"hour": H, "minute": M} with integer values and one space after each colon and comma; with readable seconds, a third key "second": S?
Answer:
{"hour": 10, "minute": 41}
